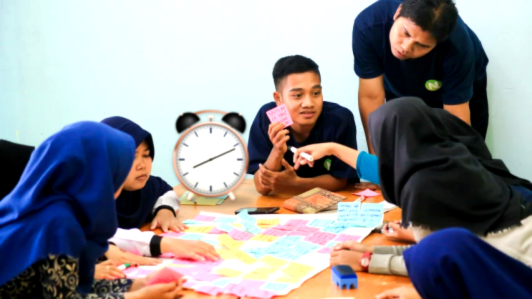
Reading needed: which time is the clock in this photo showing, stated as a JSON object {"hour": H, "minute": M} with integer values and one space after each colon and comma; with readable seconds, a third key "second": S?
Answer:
{"hour": 8, "minute": 11}
